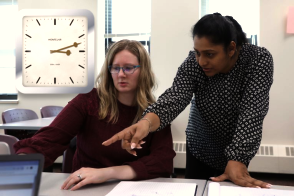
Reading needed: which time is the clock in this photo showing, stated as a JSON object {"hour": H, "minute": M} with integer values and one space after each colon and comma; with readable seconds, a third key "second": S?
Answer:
{"hour": 3, "minute": 12}
